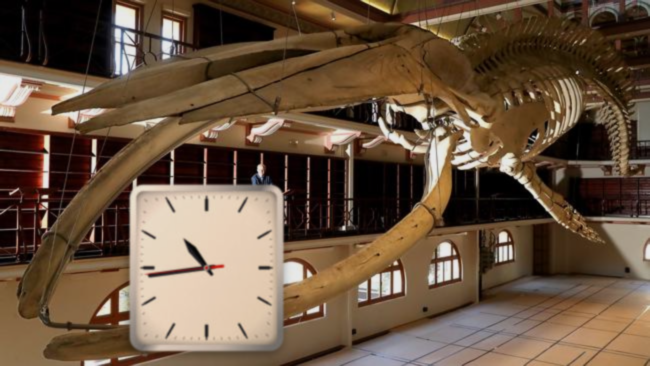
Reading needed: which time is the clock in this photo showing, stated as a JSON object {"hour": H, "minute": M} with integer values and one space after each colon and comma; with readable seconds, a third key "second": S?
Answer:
{"hour": 10, "minute": 43, "second": 44}
